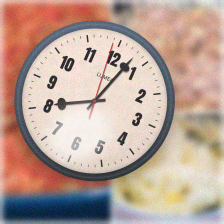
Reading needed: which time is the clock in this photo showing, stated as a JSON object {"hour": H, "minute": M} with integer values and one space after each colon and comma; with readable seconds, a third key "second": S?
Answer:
{"hour": 8, "minute": 2, "second": 59}
